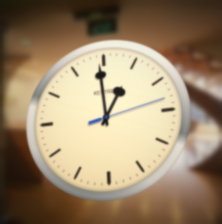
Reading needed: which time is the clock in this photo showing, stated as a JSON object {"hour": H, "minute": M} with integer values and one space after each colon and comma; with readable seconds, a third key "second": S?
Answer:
{"hour": 12, "minute": 59, "second": 13}
